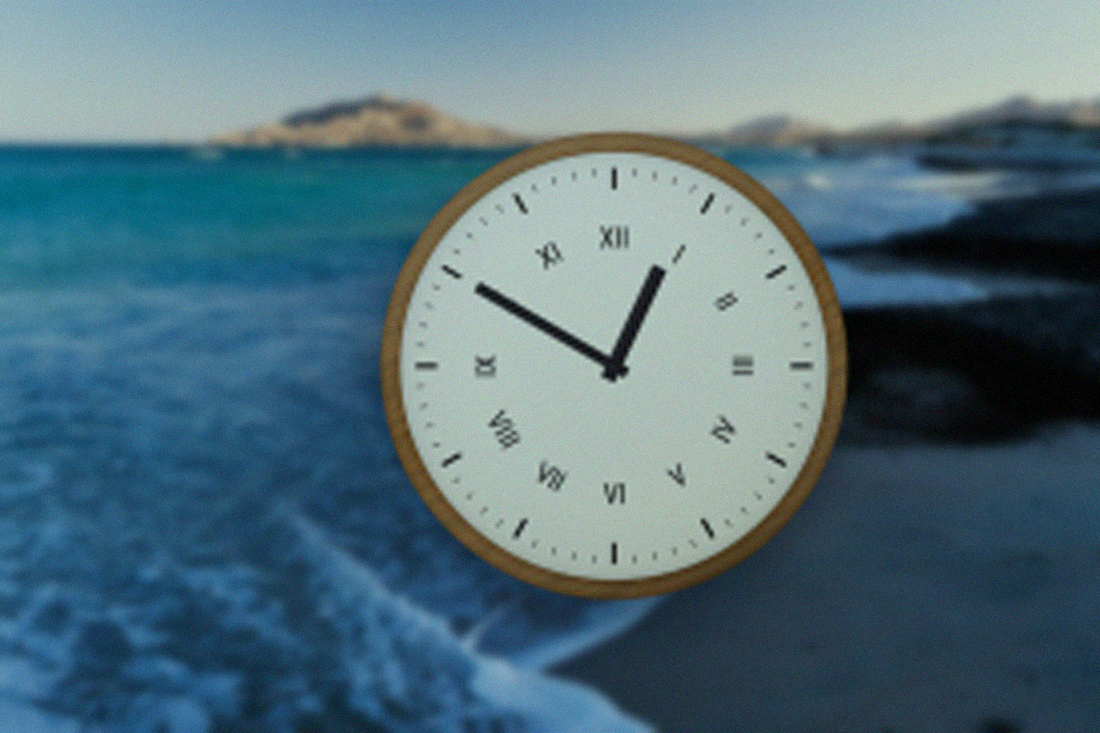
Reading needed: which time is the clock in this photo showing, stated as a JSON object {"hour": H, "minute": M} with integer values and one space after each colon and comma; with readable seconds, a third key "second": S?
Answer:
{"hour": 12, "minute": 50}
